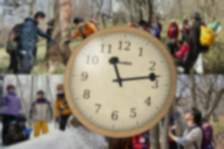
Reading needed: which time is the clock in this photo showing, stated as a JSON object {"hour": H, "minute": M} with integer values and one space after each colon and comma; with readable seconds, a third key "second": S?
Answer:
{"hour": 11, "minute": 13}
